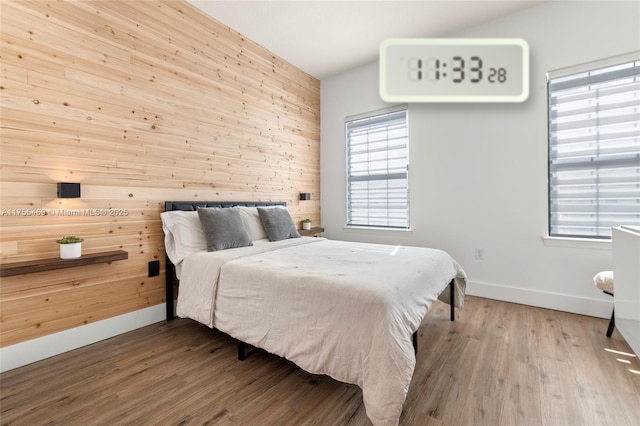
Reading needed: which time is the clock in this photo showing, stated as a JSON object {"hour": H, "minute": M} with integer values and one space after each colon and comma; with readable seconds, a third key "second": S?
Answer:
{"hour": 11, "minute": 33, "second": 28}
